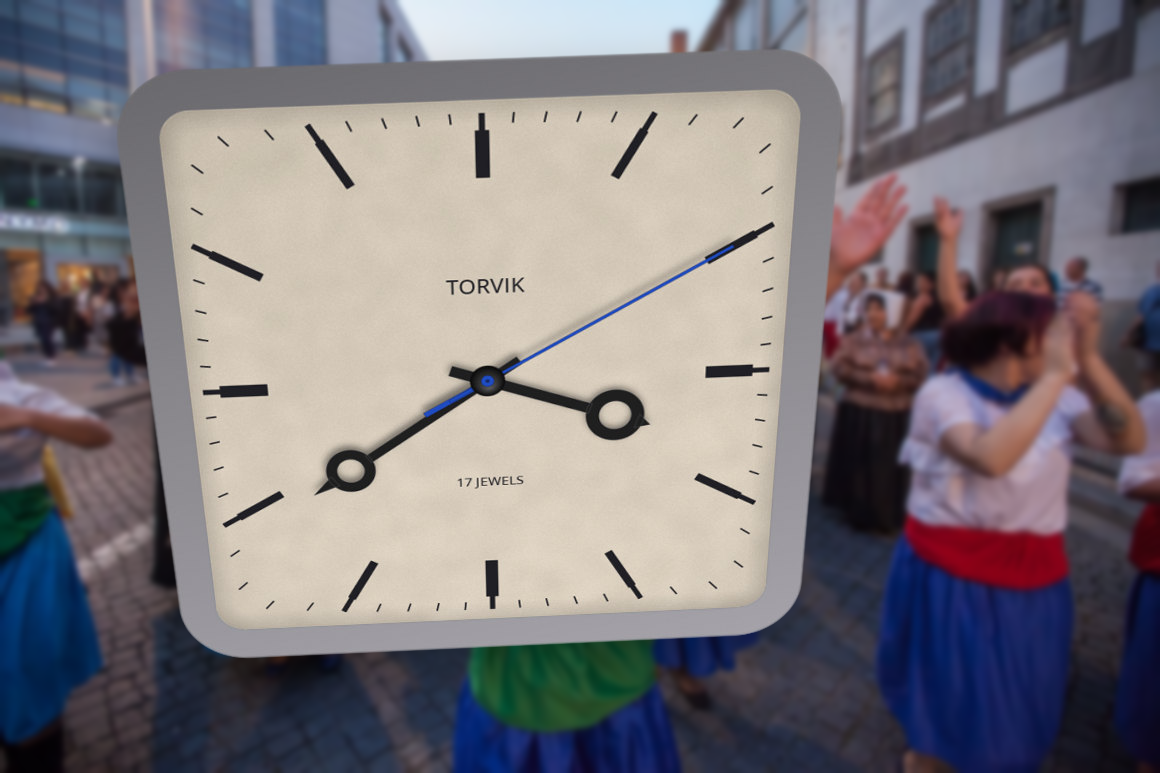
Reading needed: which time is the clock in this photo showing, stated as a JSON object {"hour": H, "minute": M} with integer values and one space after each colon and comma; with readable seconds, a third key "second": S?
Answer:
{"hour": 3, "minute": 39, "second": 10}
